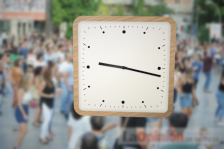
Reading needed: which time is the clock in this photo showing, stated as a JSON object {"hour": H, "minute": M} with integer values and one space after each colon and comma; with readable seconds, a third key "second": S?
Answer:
{"hour": 9, "minute": 17}
